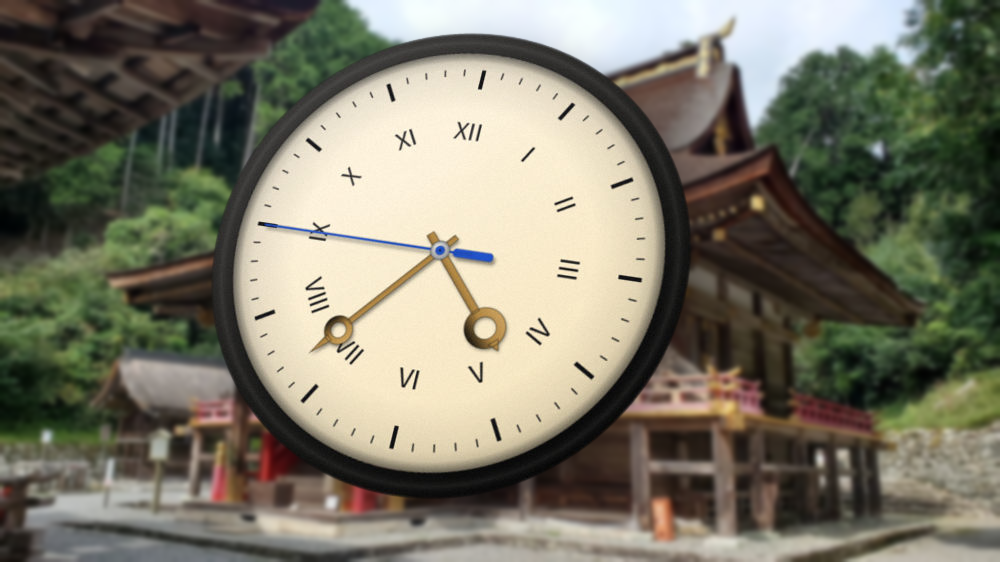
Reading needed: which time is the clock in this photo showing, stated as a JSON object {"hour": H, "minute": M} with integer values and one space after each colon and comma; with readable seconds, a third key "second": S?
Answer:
{"hour": 4, "minute": 36, "second": 45}
